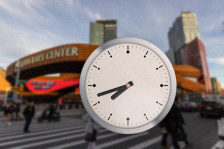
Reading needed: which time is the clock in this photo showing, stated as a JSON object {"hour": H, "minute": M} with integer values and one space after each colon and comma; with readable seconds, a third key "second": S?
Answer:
{"hour": 7, "minute": 42}
